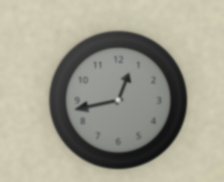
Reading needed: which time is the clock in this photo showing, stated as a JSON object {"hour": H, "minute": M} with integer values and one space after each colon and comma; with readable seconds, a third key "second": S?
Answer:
{"hour": 12, "minute": 43}
